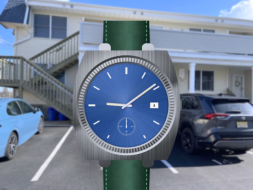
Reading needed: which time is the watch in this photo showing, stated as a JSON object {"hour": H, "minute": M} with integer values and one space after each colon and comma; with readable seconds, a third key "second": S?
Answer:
{"hour": 9, "minute": 9}
